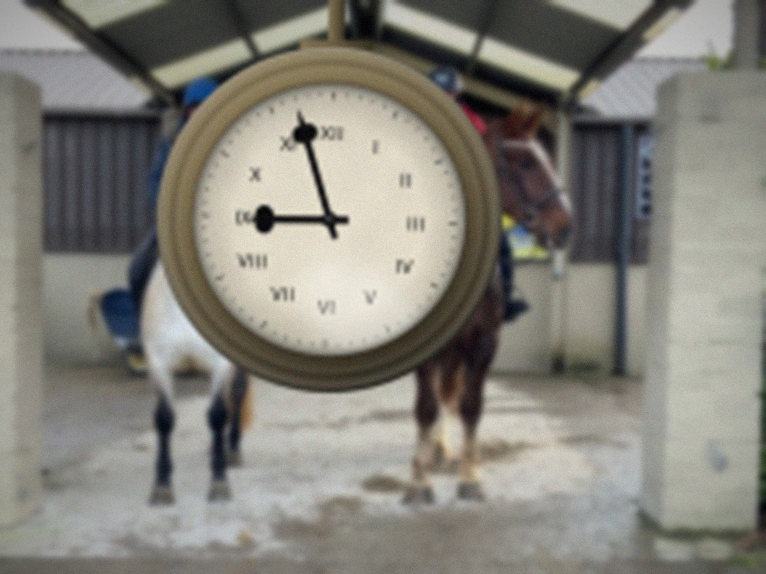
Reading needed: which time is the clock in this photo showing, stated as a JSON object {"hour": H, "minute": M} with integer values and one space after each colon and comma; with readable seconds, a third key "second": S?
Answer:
{"hour": 8, "minute": 57}
